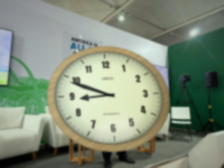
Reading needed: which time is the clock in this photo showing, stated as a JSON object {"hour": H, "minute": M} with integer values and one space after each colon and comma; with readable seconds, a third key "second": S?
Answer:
{"hour": 8, "minute": 49}
